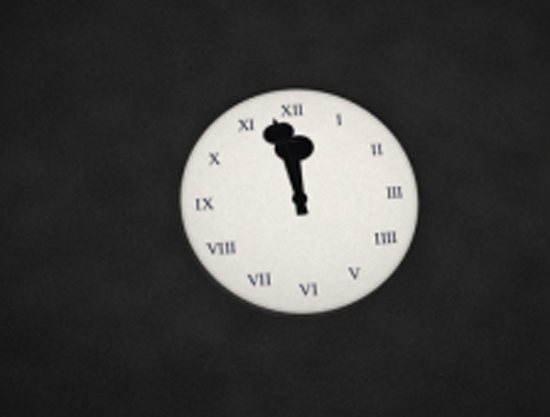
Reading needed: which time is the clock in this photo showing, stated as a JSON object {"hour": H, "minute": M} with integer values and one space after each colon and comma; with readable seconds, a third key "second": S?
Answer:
{"hour": 11, "minute": 58}
